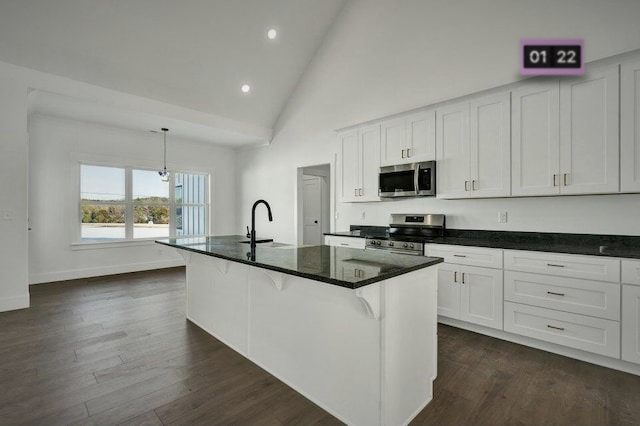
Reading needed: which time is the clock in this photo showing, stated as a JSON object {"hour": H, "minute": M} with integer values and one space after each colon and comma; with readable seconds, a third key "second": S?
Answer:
{"hour": 1, "minute": 22}
